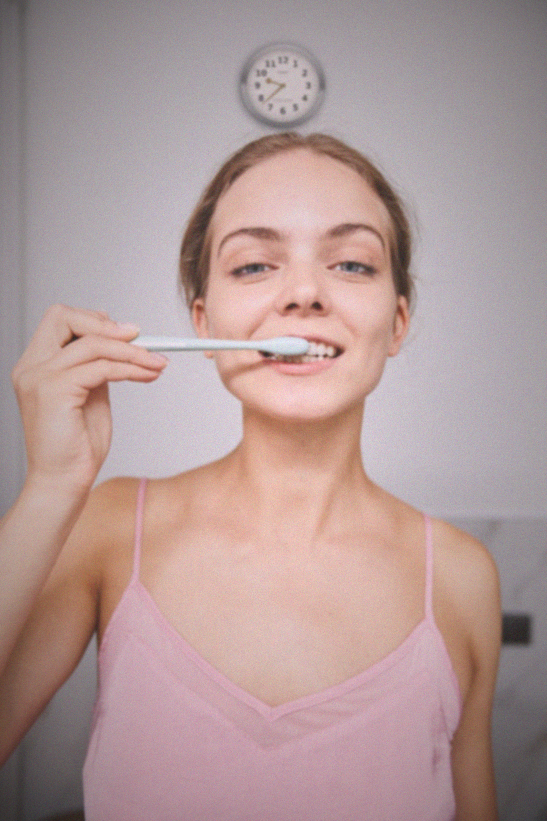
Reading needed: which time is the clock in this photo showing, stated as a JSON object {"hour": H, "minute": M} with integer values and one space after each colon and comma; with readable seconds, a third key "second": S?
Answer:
{"hour": 9, "minute": 38}
